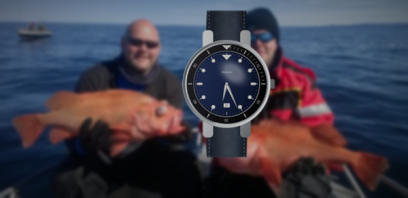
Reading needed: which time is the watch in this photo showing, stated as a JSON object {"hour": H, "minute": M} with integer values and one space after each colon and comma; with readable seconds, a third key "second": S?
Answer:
{"hour": 6, "minute": 26}
